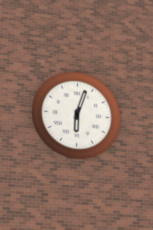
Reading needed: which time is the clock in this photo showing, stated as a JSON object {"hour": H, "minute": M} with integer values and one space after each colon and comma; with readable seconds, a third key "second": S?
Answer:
{"hour": 6, "minute": 3}
